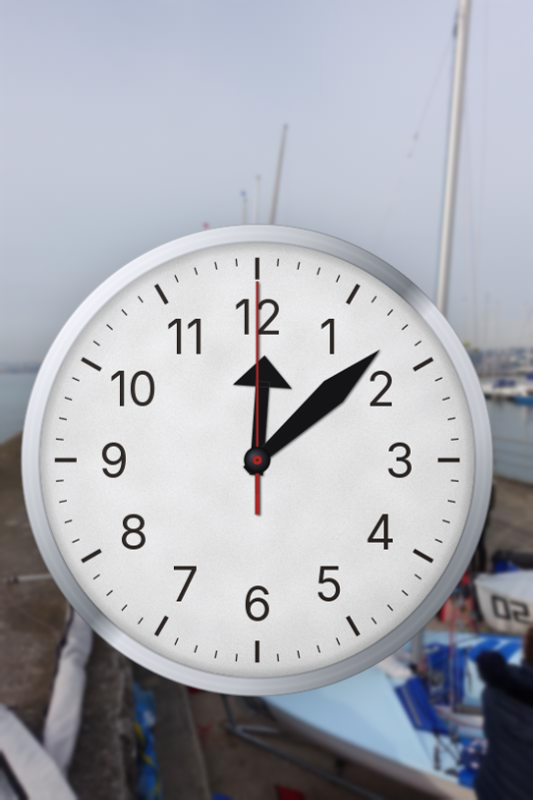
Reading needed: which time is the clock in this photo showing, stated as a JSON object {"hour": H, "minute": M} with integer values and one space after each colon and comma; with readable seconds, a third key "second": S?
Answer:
{"hour": 12, "minute": 8, "second": 0}
